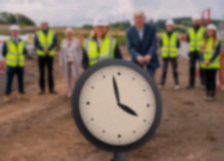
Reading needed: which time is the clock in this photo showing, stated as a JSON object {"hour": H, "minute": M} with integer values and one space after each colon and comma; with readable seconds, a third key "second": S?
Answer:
{"hour": 3, "minute": 58}
